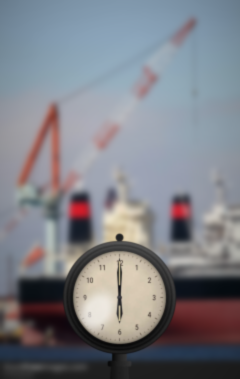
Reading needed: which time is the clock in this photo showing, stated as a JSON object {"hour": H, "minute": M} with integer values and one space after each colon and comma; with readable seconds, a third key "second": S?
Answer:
{"hour": 6, "minute": 0}
